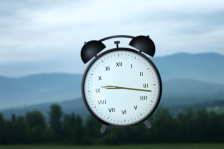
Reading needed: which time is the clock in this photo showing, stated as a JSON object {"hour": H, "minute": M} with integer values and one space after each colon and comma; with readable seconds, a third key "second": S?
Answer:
{"hour": 9, "minute": 17}
